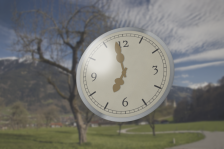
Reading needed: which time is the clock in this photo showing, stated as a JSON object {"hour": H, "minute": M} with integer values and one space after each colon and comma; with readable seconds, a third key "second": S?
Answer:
{"hour": 6, "minute": 58}
